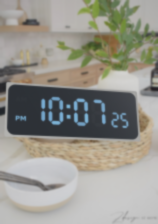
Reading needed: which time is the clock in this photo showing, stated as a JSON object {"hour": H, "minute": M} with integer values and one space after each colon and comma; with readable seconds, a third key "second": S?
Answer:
{"hour": 10, "minute": 7, "second": 25}
